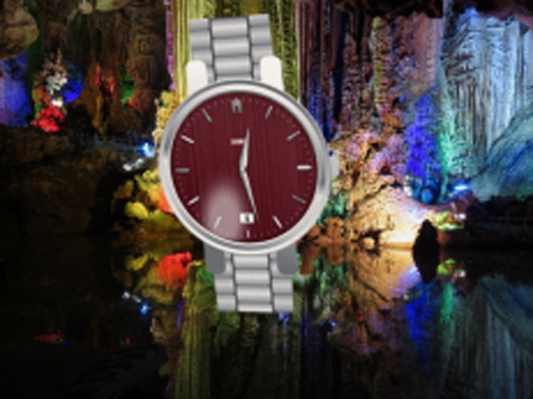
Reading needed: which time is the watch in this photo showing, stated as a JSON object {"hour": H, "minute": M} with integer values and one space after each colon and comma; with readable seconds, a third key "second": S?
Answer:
{"hour": 12, "minute": 28}
